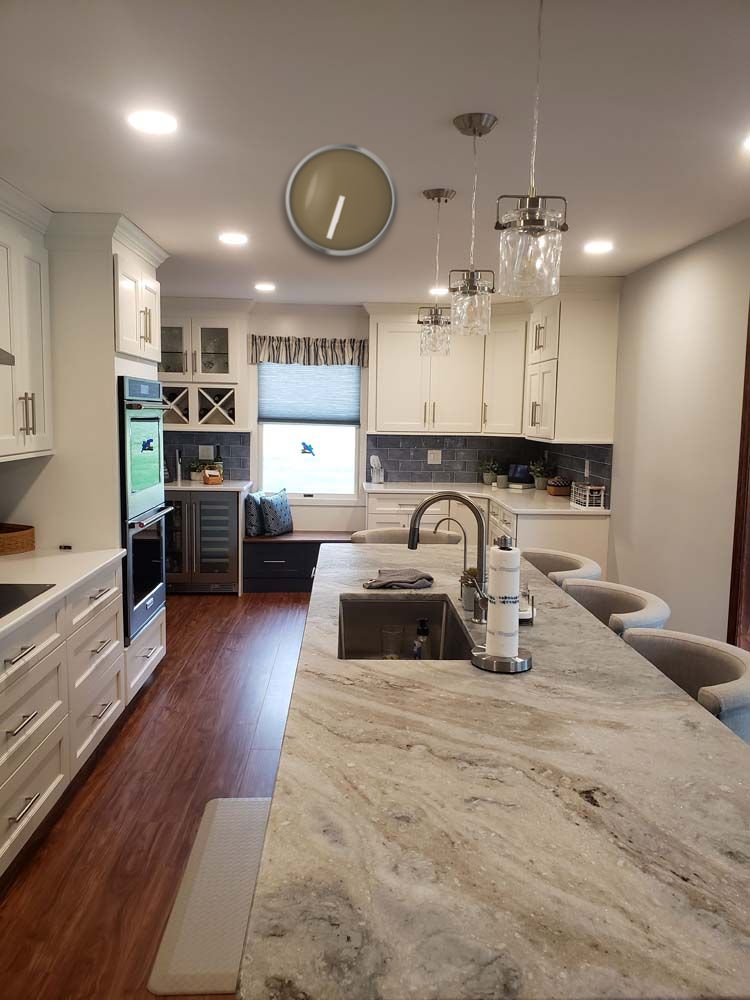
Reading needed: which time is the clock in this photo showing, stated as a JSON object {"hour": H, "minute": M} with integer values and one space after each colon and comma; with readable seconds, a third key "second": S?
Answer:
{"hour": 6, "minute": 33}
